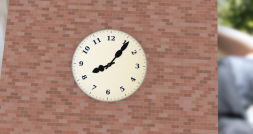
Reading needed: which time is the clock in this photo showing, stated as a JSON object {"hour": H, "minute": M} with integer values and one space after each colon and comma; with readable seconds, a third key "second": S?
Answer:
{"hour": 8, "minute": 6}
